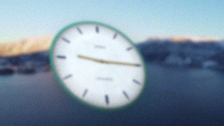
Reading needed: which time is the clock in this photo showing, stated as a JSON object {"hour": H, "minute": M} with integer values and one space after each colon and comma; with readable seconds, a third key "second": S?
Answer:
{"hour": 9, "minute": 15}
